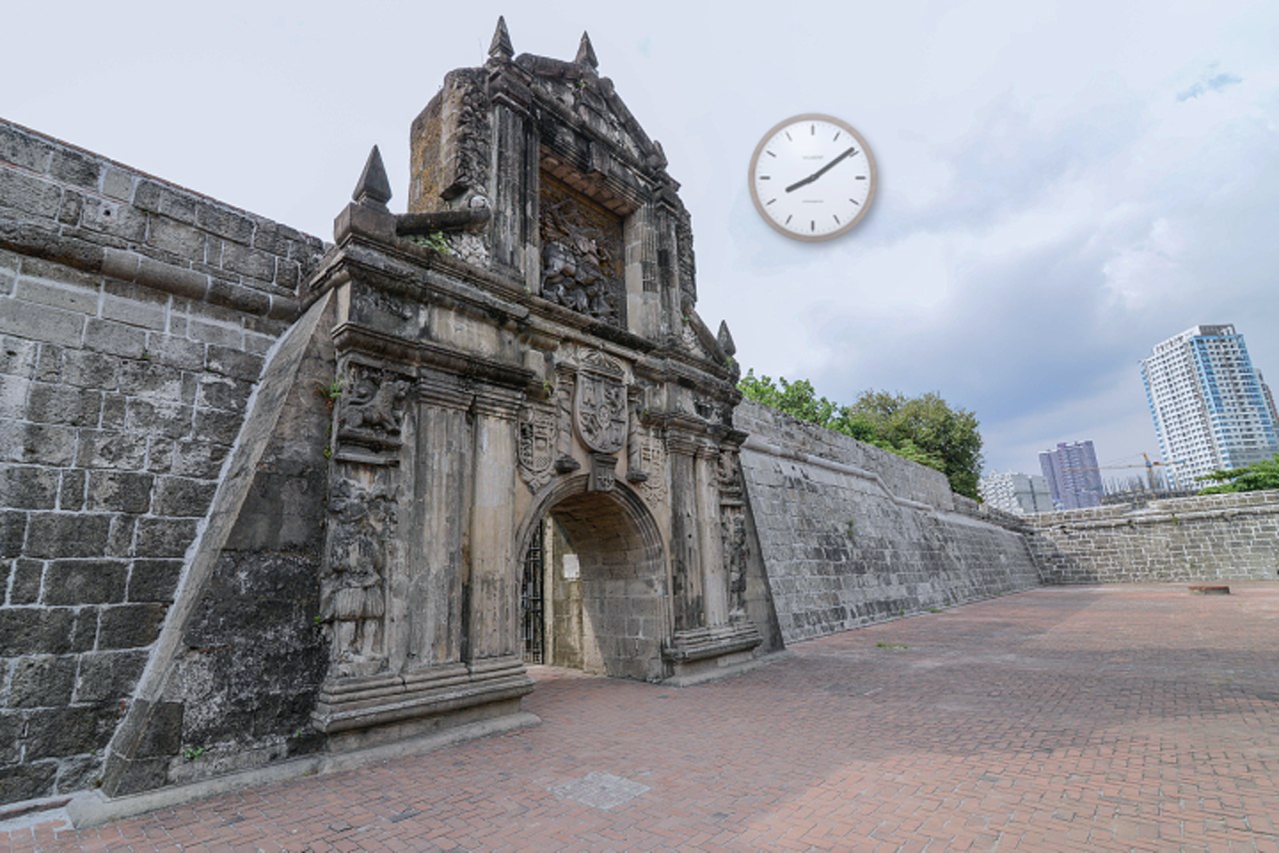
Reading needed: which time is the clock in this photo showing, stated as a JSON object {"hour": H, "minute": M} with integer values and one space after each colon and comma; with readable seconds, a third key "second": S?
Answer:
{"hour": 8, "minute": 9}
